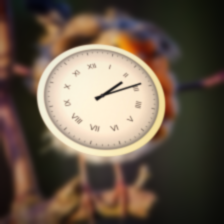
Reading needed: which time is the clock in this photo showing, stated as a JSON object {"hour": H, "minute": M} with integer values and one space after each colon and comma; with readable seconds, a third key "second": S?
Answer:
{"hour": 2, "minute": 14}
